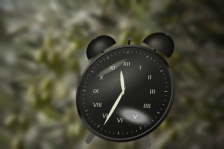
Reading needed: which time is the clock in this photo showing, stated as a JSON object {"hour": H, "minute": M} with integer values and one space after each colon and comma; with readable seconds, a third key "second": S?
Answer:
{"hour": 11, "minute": 34}
